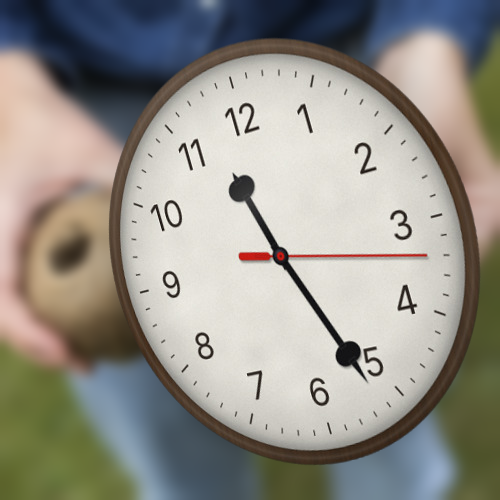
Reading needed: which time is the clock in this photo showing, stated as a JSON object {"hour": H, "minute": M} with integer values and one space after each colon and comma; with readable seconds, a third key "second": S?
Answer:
{"hour": 11, "minute": 26, "second": 17}
